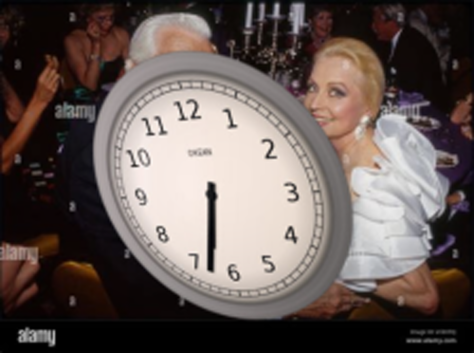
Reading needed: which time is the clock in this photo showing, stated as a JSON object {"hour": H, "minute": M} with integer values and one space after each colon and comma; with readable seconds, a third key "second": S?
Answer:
{"hour": 6, "minute": 33}
